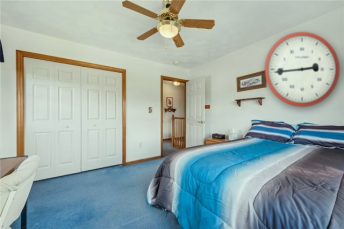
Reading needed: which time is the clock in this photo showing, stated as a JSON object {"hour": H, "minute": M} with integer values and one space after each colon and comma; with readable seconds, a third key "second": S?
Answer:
{"hour": 2, "minute": 44}
